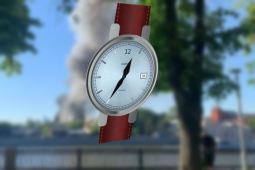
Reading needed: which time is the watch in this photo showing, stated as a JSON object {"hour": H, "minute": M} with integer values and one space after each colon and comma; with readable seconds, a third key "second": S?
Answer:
{"hour": 12, "minute": 35}
